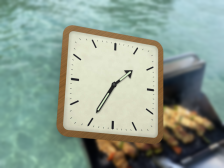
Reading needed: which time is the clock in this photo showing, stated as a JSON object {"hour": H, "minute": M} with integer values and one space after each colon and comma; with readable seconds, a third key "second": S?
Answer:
{"hour": 1, "minute": 35}
